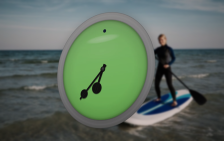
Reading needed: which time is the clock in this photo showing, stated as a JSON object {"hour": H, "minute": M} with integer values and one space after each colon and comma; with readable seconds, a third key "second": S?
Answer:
{"hour": 6, "minute": 37}
